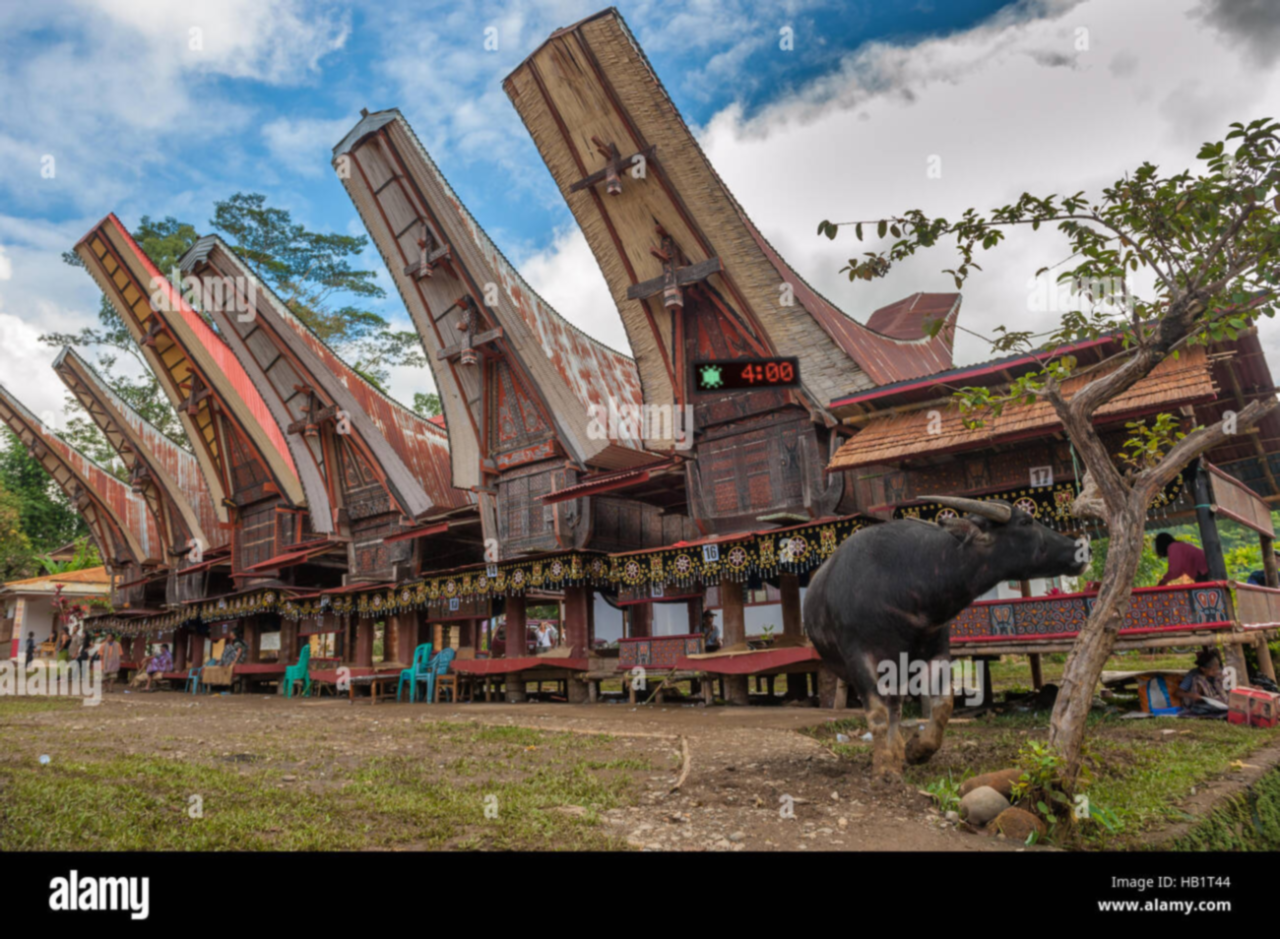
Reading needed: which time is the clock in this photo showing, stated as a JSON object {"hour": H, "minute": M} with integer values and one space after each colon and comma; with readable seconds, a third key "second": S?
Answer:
{"hour": 4, "minute": 0}
